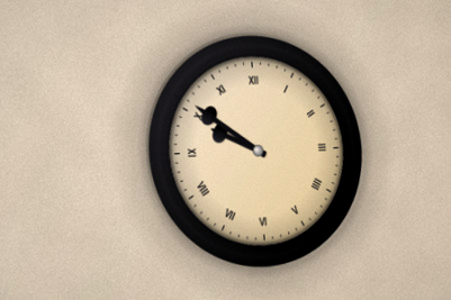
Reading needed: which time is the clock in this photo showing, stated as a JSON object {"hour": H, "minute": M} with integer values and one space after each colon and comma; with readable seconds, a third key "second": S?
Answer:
{"hour": 9, "minute": 51}
